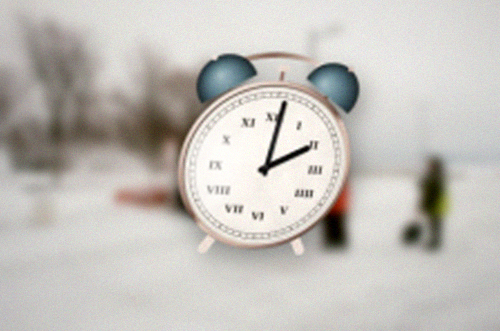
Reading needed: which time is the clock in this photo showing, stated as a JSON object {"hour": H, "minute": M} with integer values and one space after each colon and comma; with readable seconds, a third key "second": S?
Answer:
{"hour": 2, "minute": 1}
